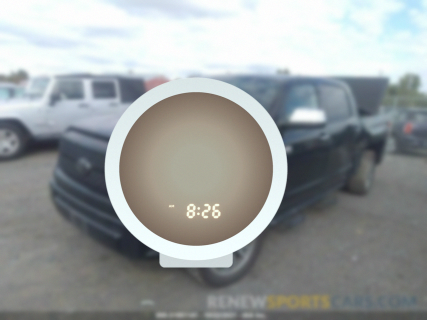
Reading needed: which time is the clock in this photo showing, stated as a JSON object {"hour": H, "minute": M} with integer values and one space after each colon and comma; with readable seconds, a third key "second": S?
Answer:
{"hour": 8, "minute": 26}
